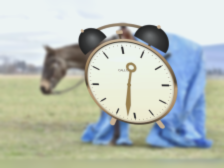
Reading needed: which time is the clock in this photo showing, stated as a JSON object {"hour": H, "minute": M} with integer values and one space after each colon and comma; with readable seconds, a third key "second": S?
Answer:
{"hour": 12, "minute": 32}
